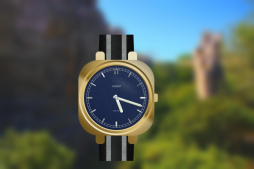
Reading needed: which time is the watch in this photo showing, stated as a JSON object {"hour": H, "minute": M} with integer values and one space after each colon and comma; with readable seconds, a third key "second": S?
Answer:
{"hour": 5, "minute": 18}
